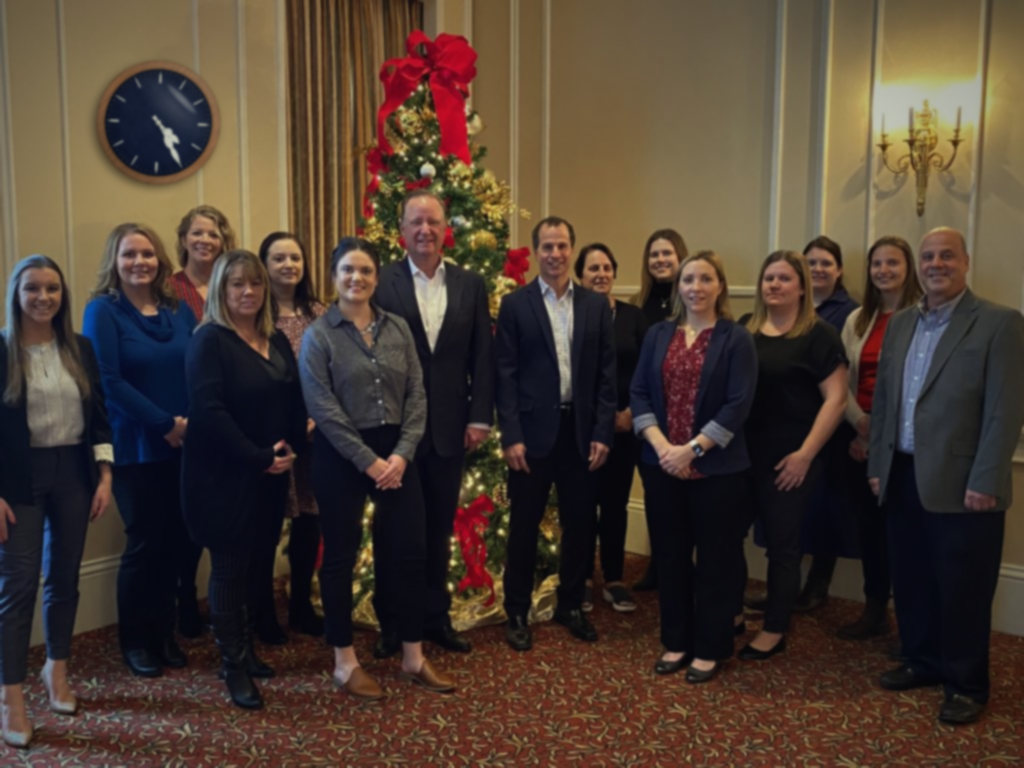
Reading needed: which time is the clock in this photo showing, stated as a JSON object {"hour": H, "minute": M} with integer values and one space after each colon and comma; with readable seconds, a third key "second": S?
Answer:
{"hour": 4, "minute": 25}
